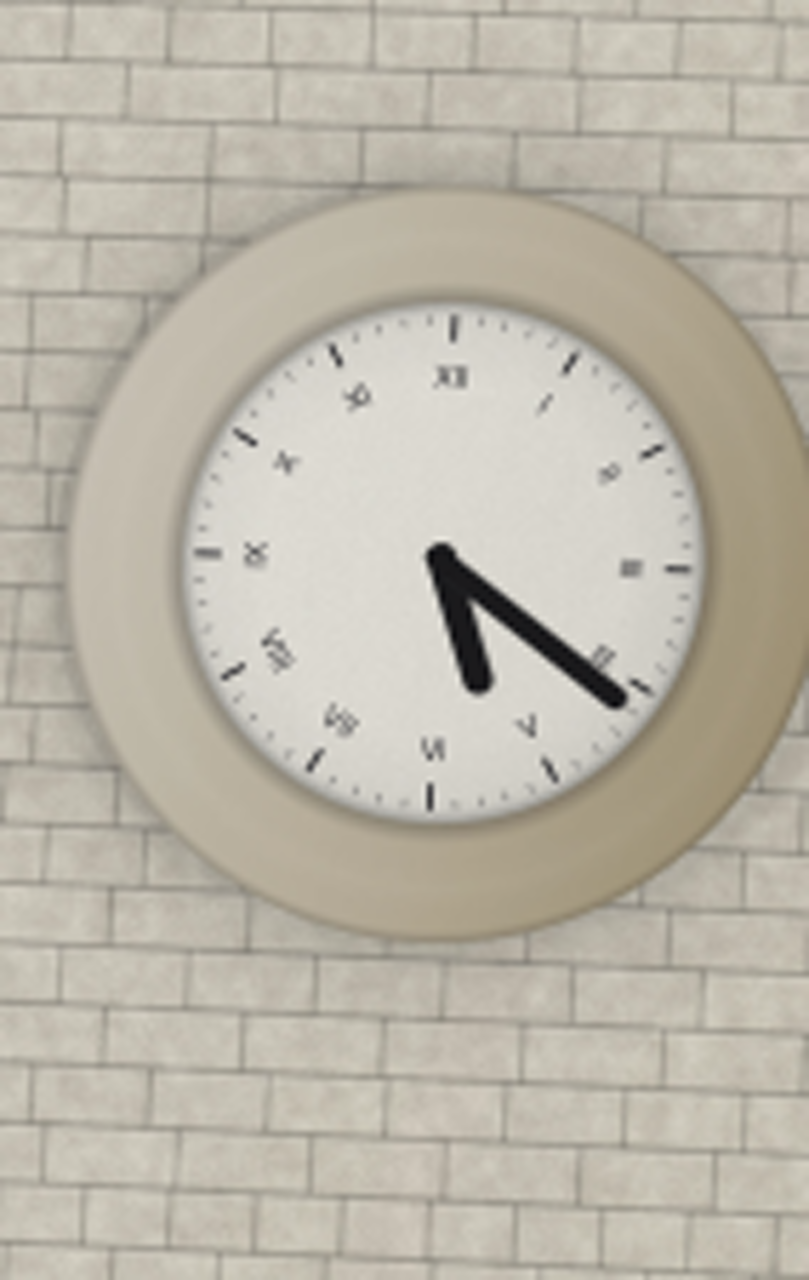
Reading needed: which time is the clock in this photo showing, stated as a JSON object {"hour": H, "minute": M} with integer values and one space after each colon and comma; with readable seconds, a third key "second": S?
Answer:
{"hour": 5, "minute": 21}
